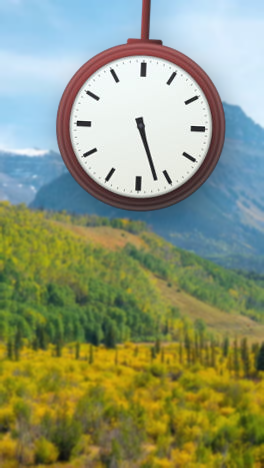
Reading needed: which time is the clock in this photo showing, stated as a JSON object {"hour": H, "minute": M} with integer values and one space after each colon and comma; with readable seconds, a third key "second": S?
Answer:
{"hour": 5, "minute": 27}
